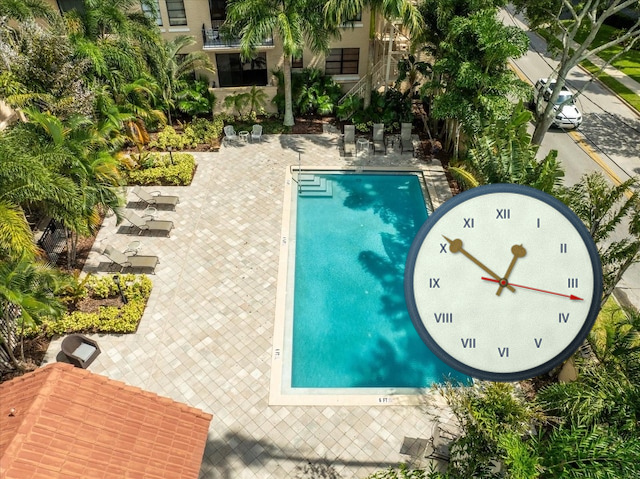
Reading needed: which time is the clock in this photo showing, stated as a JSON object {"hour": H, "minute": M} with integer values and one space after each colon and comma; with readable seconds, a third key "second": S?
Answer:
{"hour": 12, "minute": 51, "second": 17}
